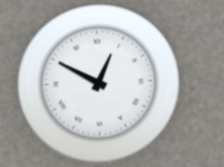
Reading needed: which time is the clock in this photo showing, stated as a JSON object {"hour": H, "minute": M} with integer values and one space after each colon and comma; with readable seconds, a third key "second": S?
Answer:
{"hour": 12, "minute": 50}
